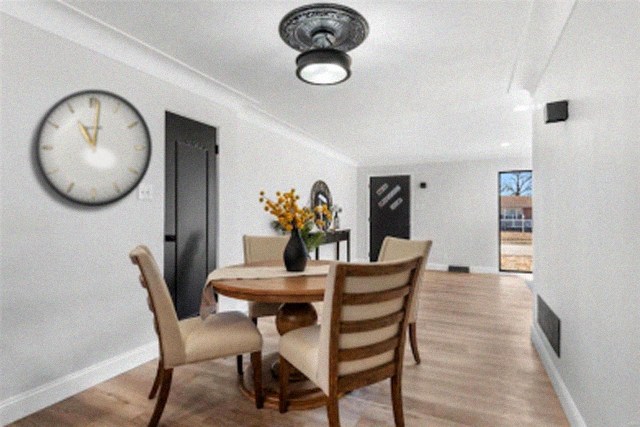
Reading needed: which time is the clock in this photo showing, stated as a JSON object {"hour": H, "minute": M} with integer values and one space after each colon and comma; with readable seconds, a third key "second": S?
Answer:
{"hour": 11, "minute": 1}
